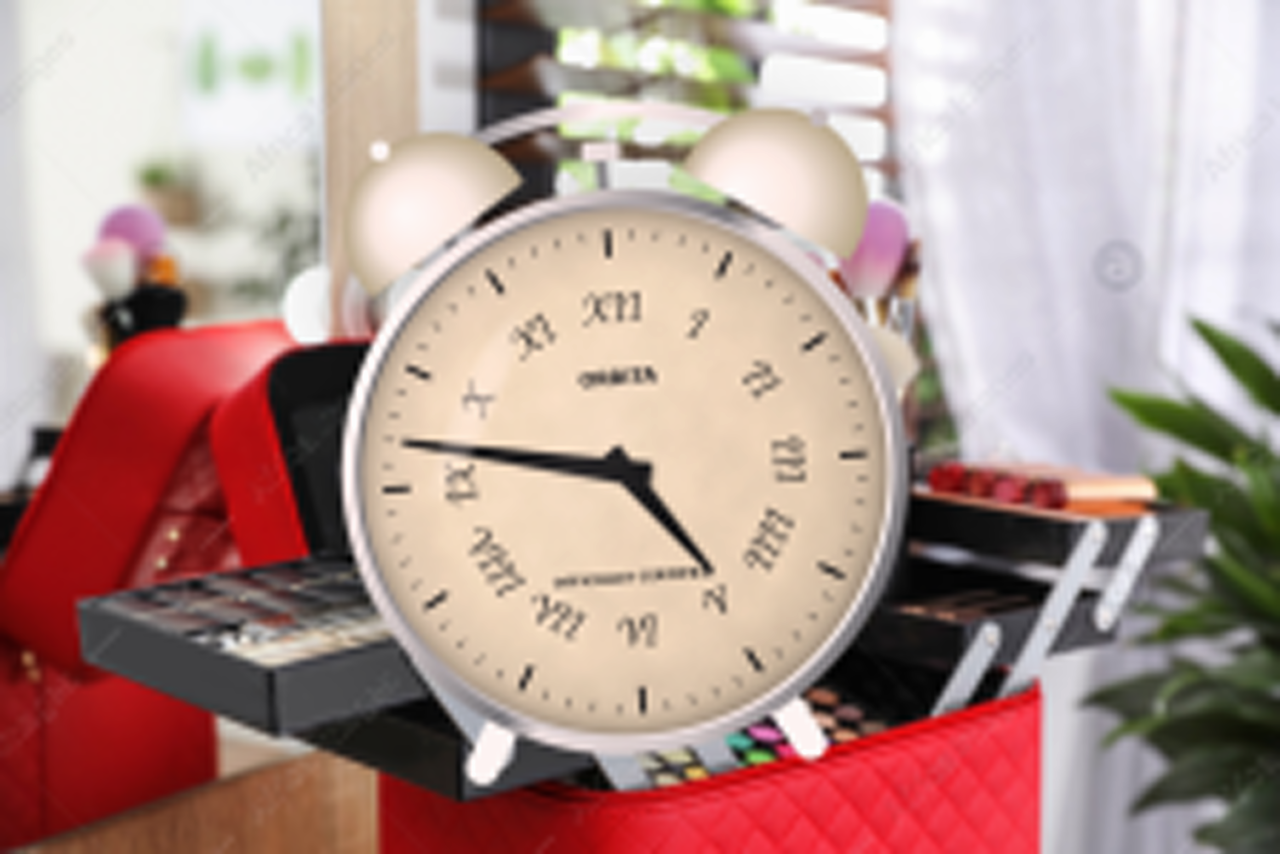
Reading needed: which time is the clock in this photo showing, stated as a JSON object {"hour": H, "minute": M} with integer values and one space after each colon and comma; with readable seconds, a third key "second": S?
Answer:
{"hour": 4, "minute": 47}
